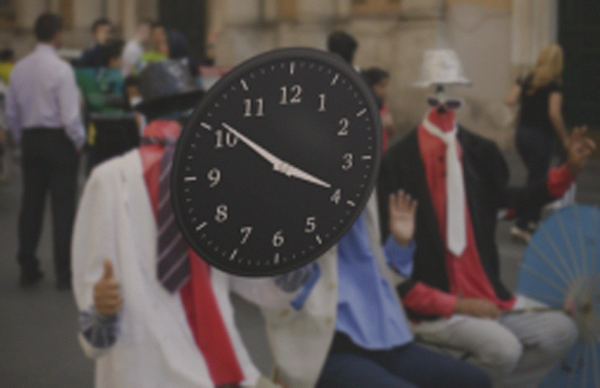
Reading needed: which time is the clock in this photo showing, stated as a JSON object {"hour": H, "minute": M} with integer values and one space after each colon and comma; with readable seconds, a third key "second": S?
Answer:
{"hour": 3, "minute": 51}
